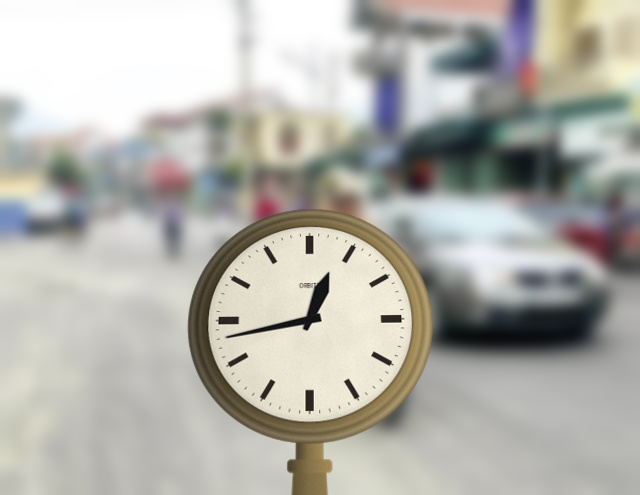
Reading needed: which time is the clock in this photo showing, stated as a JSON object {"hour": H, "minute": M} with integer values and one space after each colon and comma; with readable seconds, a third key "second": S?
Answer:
{"hour": 12, "minute": 43}
